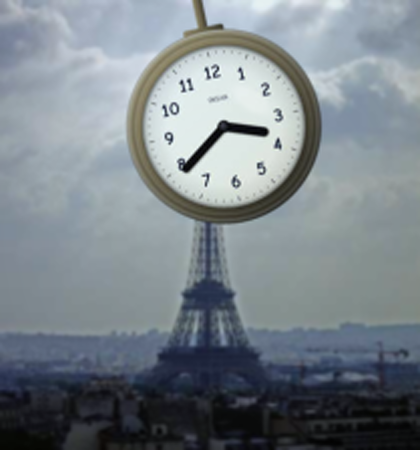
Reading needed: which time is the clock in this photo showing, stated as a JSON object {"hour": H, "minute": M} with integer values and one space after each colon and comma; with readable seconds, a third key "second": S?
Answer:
{"hour": 3, "minute": 39}
